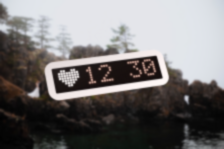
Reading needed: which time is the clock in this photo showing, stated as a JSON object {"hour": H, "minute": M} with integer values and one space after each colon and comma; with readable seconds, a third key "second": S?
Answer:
{"hour": 12, "minute": 30}
